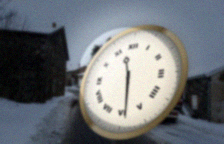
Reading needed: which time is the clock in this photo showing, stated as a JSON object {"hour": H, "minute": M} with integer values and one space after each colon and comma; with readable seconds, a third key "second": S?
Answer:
{"hour": 11, "minute": 29}
